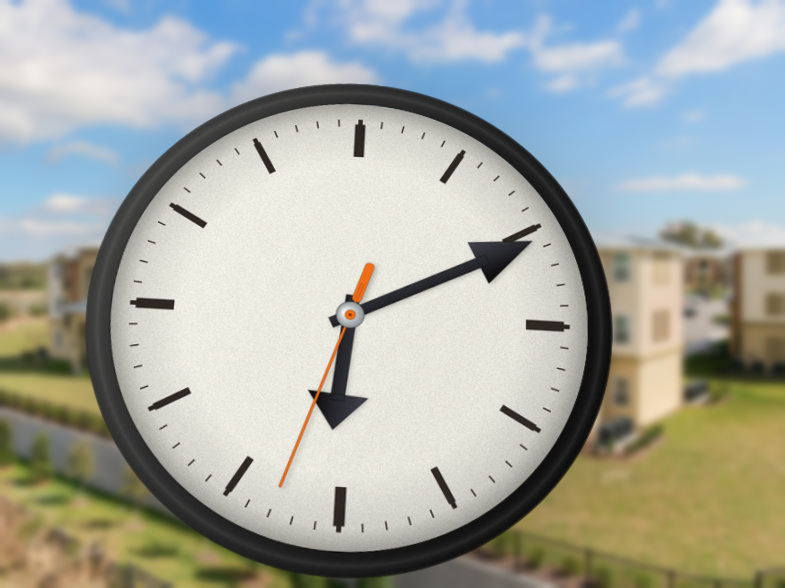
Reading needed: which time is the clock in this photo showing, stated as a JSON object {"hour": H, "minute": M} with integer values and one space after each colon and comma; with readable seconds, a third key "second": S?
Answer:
{"hour": 6, "minute": 10, "second": 33}
